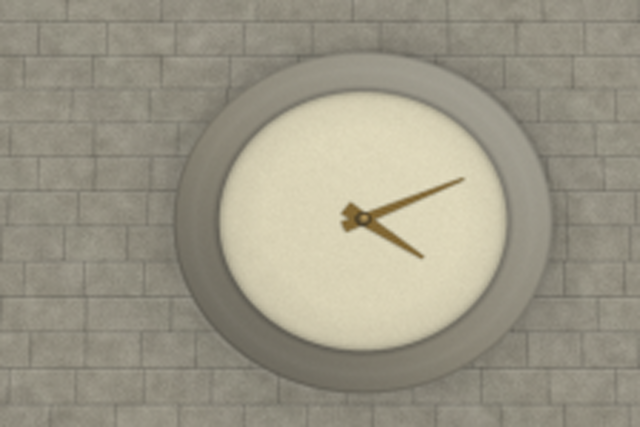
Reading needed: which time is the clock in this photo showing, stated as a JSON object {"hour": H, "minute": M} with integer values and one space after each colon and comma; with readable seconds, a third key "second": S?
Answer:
{"hour": 4, "minute": 11}
